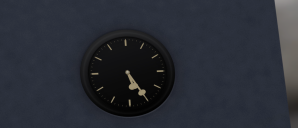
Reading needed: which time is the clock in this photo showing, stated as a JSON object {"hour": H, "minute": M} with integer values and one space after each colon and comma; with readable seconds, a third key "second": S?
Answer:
{"hour": 5, "minute": 25}
